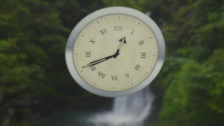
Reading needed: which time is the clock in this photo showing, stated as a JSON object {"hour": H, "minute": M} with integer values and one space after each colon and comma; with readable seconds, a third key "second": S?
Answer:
{"hour": 12, "minute": 41}
